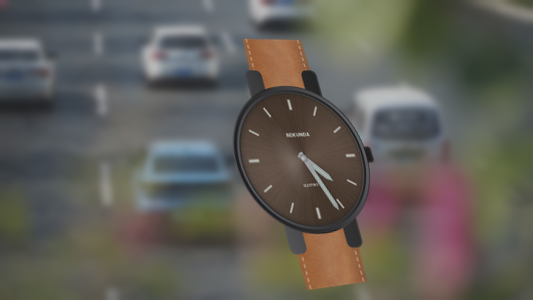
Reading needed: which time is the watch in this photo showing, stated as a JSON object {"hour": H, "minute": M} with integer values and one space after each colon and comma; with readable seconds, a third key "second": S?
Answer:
{"hour": 4, "minute": 26}
